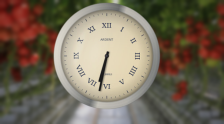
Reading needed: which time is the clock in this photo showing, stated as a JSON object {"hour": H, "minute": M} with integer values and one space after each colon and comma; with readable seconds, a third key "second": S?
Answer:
{"hour": 6, "minute": 32}
